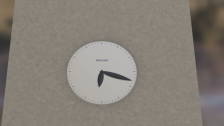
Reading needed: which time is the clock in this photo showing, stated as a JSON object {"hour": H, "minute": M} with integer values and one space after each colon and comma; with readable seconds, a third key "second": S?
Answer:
{"hour": 6, "minute": 18}
